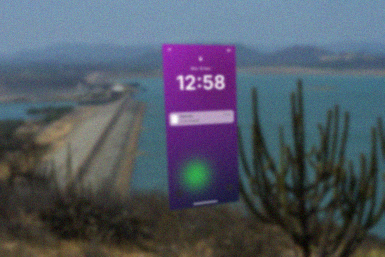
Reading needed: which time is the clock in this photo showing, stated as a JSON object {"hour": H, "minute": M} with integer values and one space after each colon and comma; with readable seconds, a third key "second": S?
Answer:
{"hour": 12, "minute": 58}
